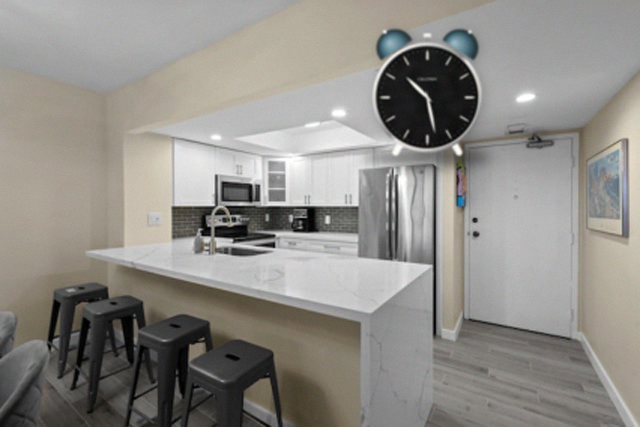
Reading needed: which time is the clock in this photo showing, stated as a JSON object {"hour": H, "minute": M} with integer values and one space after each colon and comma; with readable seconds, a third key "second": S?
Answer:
{"hour": 10, "minute": 28}
